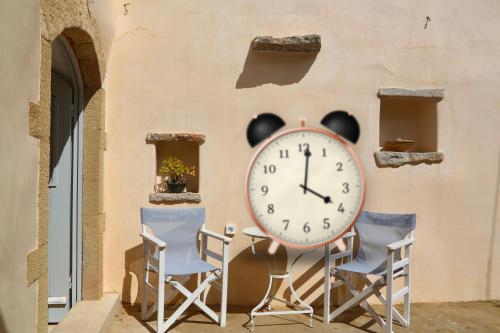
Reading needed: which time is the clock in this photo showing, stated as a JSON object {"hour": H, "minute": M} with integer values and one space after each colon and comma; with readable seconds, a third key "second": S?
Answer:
{"hour": 4, "minute": 1}
